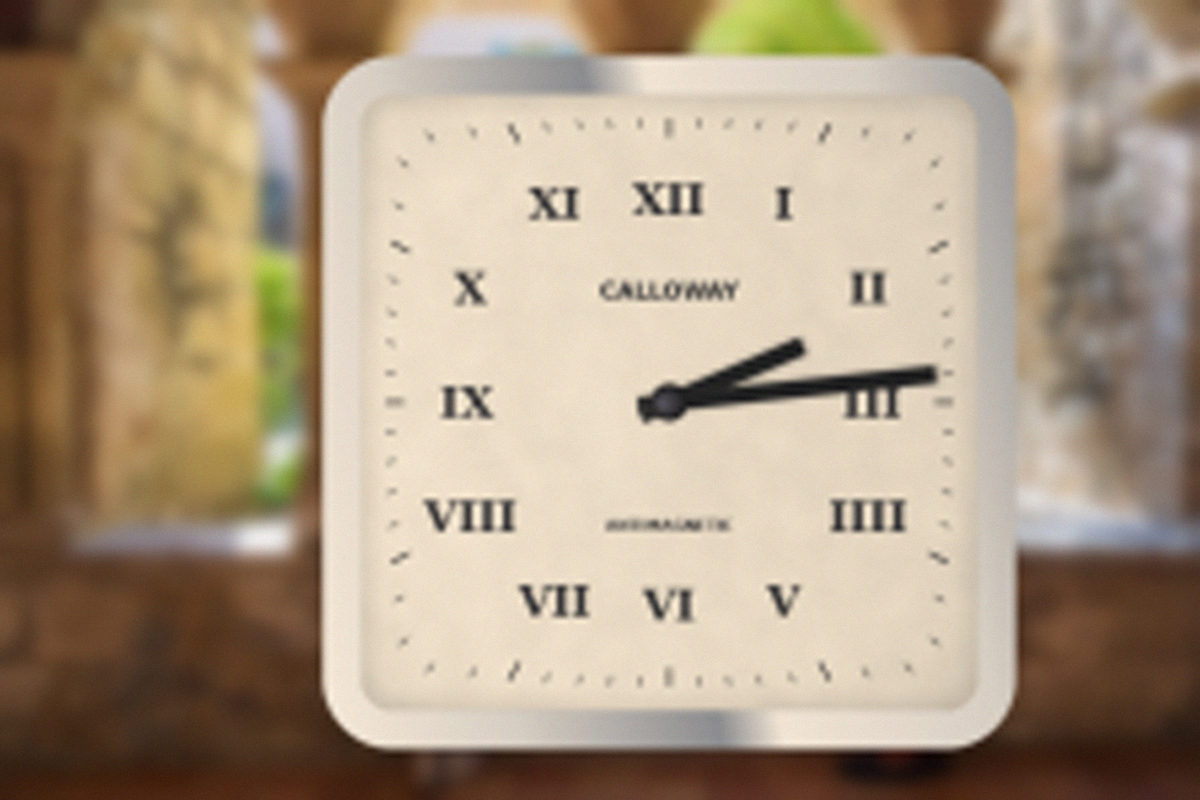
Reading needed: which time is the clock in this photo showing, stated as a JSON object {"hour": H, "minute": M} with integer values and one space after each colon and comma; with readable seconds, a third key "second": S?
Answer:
{"hour": 2, "minute": 14}
